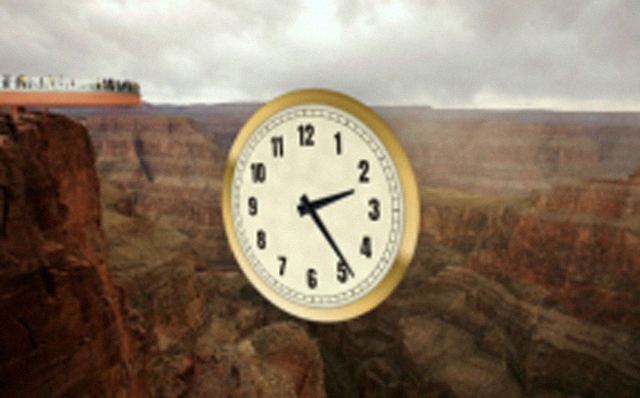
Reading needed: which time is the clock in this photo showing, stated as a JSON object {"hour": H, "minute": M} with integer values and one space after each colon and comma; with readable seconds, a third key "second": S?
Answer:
{"hour": 2, "minute": 24}
